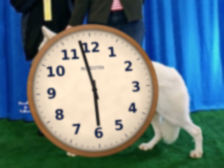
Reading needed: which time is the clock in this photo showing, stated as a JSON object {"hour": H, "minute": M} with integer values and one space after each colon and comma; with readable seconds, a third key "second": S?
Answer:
{"hour": 5, "minute": 58}
